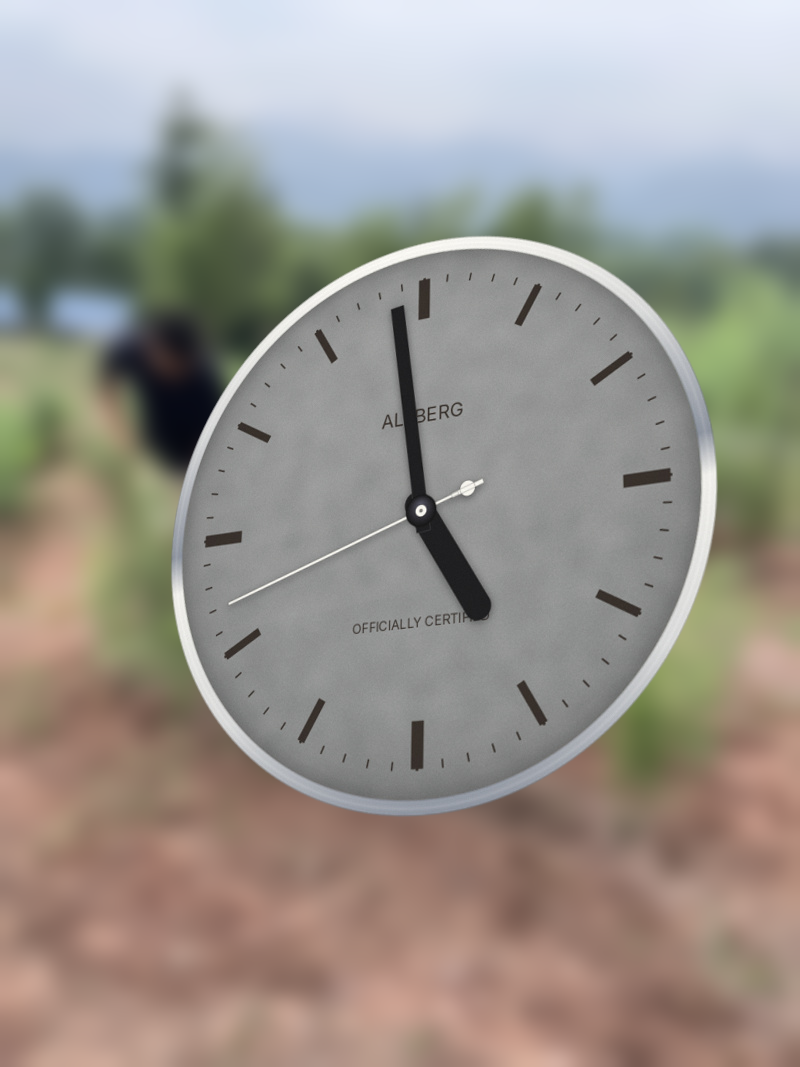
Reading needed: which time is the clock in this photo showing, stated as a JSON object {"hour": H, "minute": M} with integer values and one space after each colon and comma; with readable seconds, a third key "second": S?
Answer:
{"hour": 4, "minute": 58, "second": 42}
